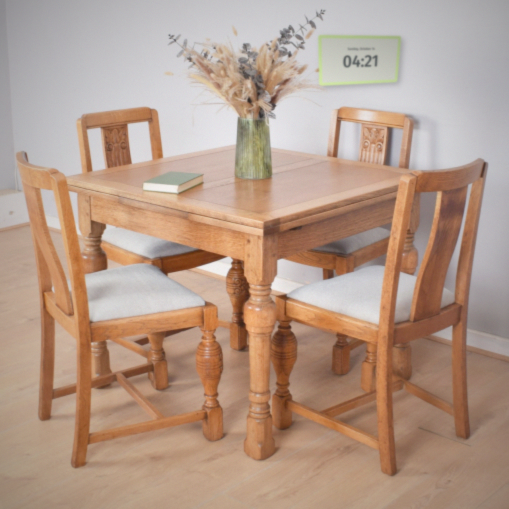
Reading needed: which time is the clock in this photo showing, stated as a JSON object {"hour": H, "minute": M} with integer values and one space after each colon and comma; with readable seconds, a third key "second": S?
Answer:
{"hour": 4, "minute": 21}
